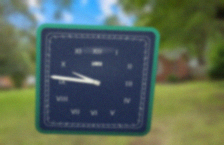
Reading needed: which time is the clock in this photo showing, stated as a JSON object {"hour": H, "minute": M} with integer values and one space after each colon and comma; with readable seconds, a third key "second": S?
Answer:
{"hour": 9, "minute": 46}
